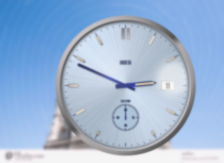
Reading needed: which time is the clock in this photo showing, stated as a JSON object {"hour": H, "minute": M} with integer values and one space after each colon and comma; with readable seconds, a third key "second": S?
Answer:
{"hour": 2, "minute": 49}
